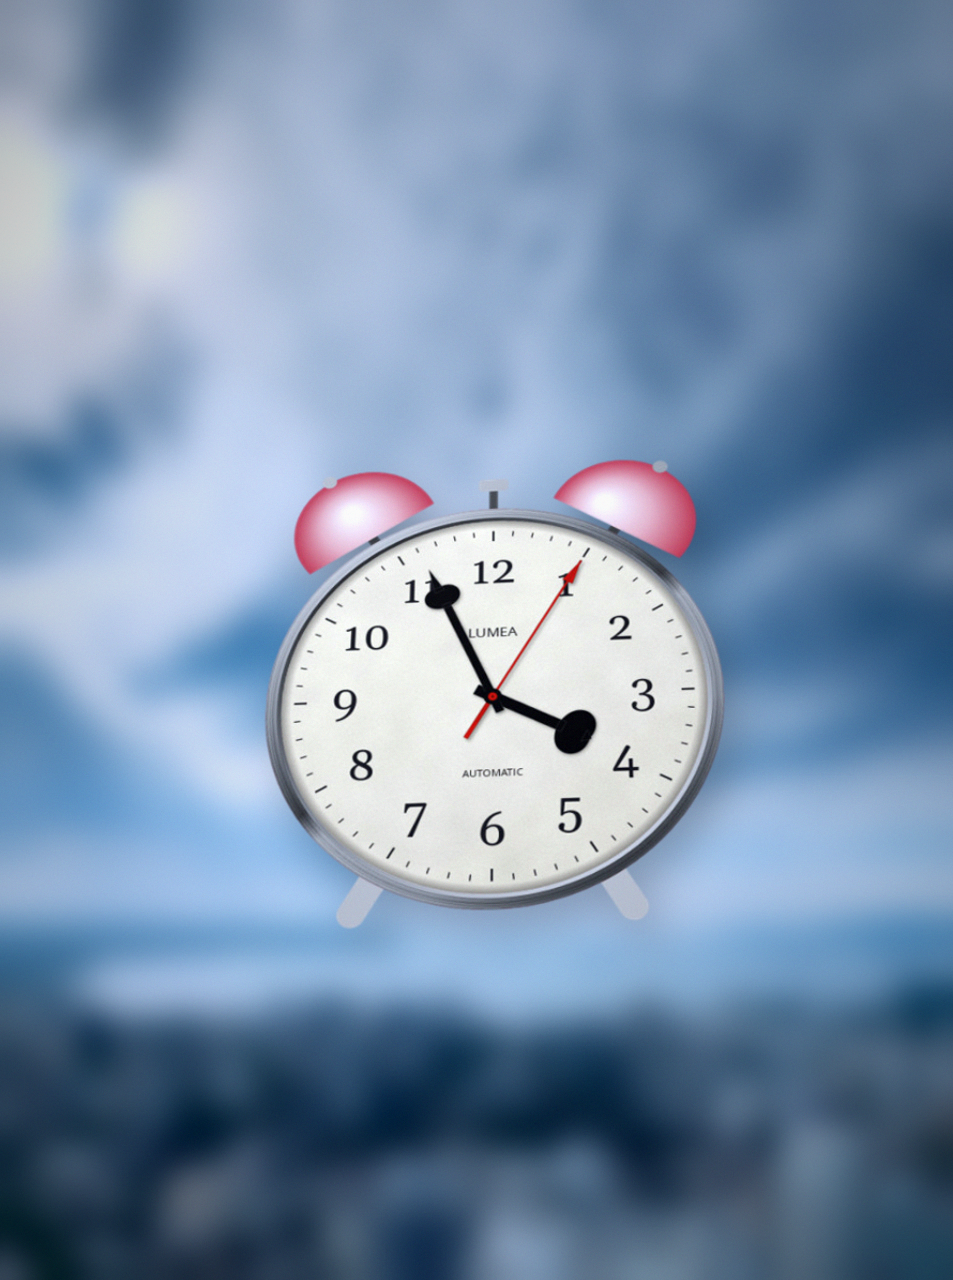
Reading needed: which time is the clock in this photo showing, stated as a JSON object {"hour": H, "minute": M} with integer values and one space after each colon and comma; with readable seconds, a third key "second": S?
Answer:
{"hour": 3, "minute": 56, "second": 5}
